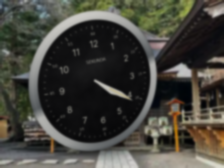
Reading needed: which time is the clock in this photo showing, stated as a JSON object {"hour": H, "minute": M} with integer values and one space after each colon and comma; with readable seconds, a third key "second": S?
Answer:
{"hour": 4, "minute": 21}
